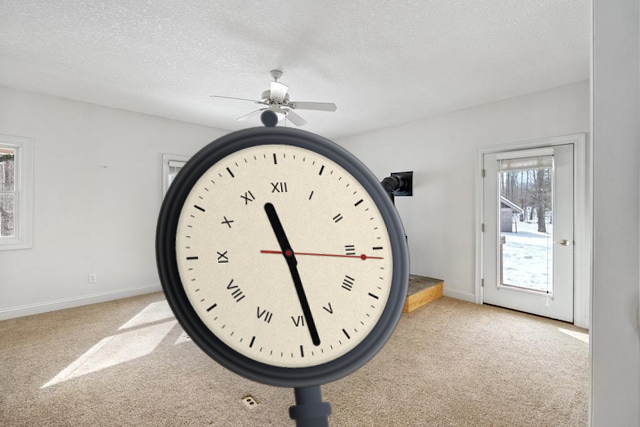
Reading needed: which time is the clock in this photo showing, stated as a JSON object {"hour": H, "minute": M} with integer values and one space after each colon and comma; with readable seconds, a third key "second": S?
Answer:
{"hour": 11, "minute": 28, "second": 16}
